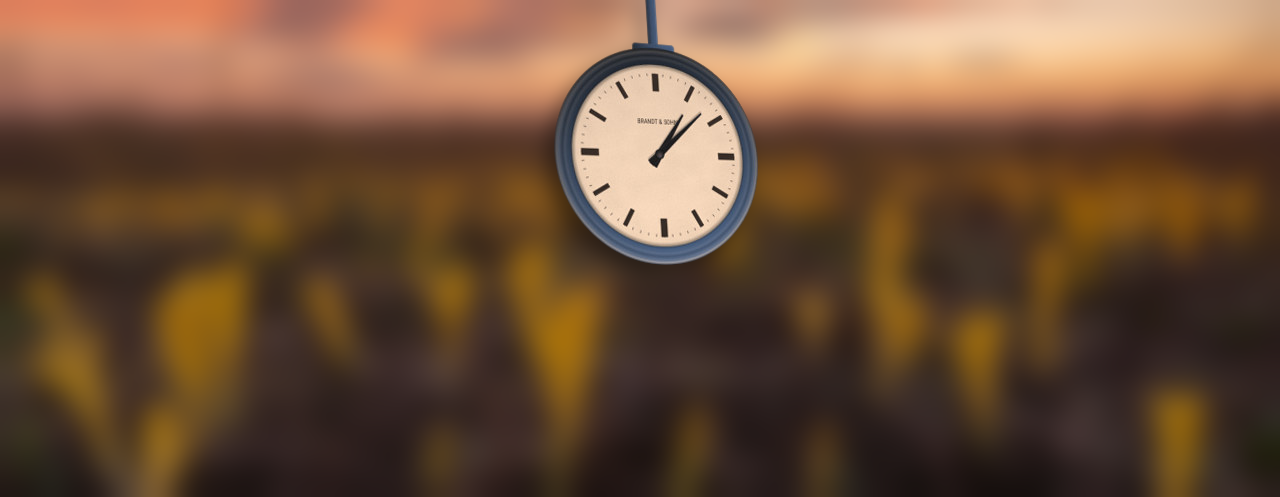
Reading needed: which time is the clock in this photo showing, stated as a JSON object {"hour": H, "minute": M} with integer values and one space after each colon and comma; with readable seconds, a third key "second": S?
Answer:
{"hour": 1, "minute": 8}
